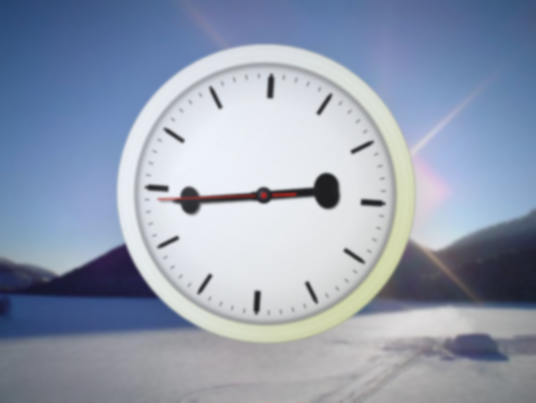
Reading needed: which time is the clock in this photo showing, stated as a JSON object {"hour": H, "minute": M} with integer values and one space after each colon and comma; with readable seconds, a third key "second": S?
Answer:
{"hour": 2, "minute": 43, "second": 44}
